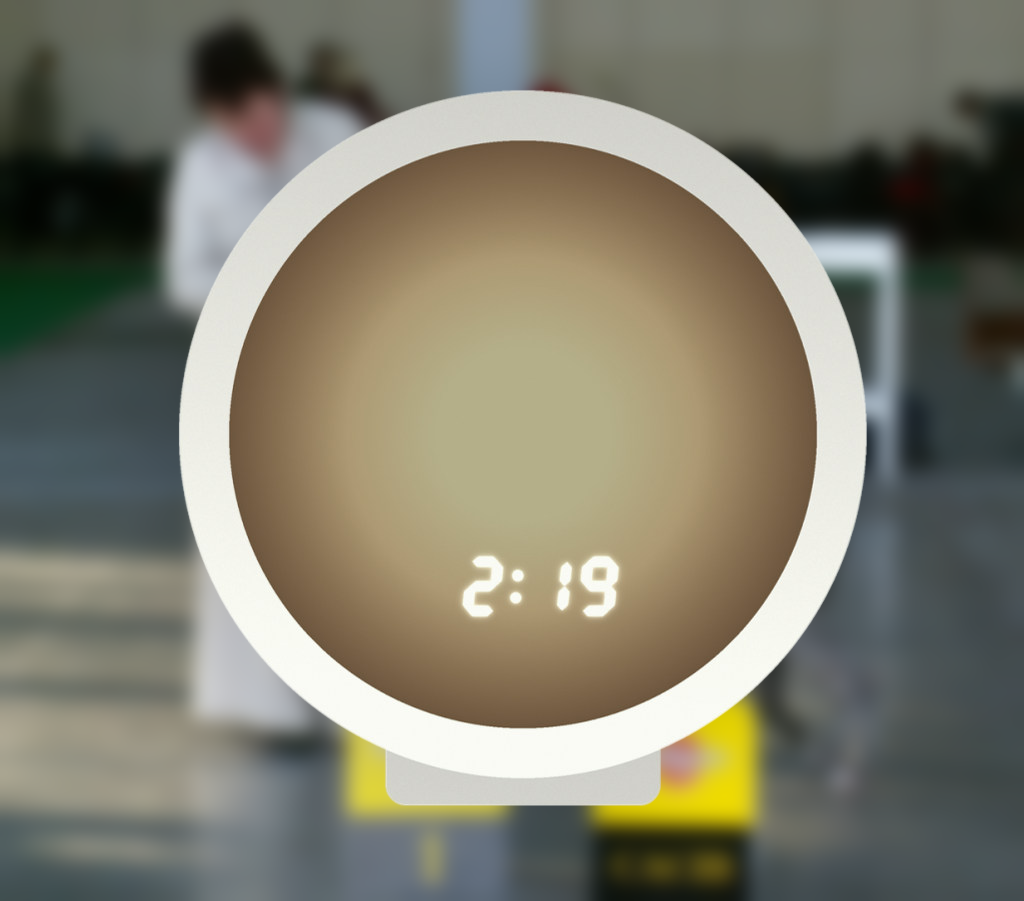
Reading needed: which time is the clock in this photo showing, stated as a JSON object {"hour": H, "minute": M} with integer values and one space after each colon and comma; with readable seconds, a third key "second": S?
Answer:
{"hour": 2, "minute": 19}
